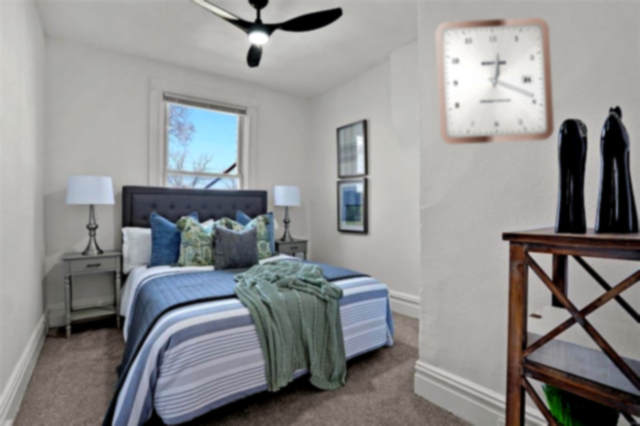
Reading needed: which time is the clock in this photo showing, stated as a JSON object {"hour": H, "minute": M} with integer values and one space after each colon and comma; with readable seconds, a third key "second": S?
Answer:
{"hour": 12, "minute": 19}
